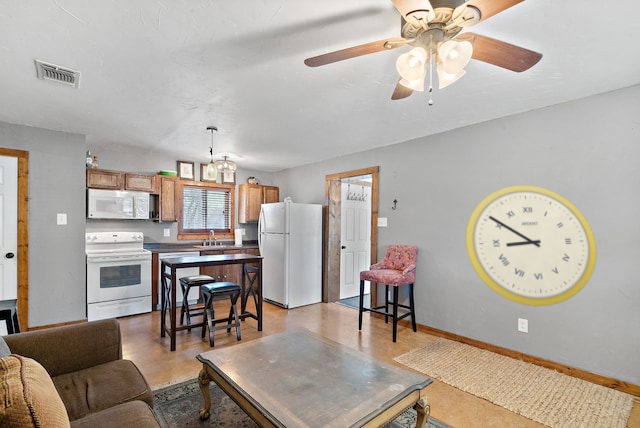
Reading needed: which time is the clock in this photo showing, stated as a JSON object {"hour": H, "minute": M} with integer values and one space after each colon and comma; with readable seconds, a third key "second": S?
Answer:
{"hour": 8, "minute": 51}
